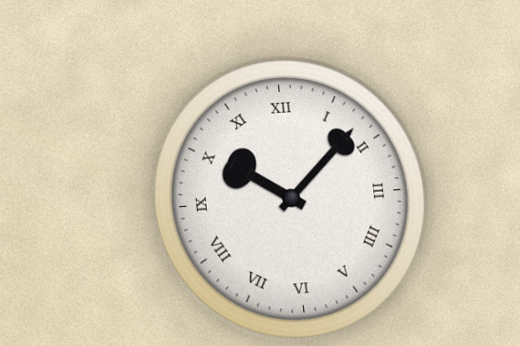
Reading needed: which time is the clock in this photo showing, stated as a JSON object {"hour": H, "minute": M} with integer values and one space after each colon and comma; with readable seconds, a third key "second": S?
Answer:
{"hour": 10, "minute": 8}
